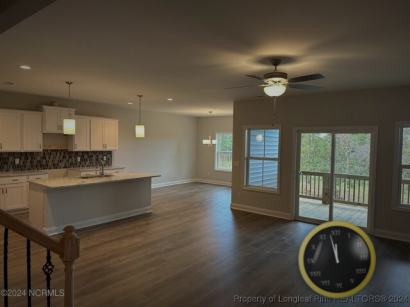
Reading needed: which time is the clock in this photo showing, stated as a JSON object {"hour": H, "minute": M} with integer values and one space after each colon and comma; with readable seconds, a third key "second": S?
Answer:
{"hour": 11, "minute": 58}
